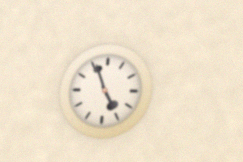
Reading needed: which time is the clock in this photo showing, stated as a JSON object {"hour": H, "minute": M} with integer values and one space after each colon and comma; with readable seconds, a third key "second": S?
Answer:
{"hour": 4, "minute": 56}
